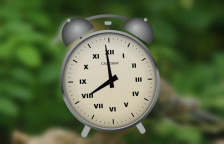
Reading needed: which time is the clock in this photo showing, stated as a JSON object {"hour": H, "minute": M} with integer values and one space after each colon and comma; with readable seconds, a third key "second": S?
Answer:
{"hour": 7, "minute": 59}
